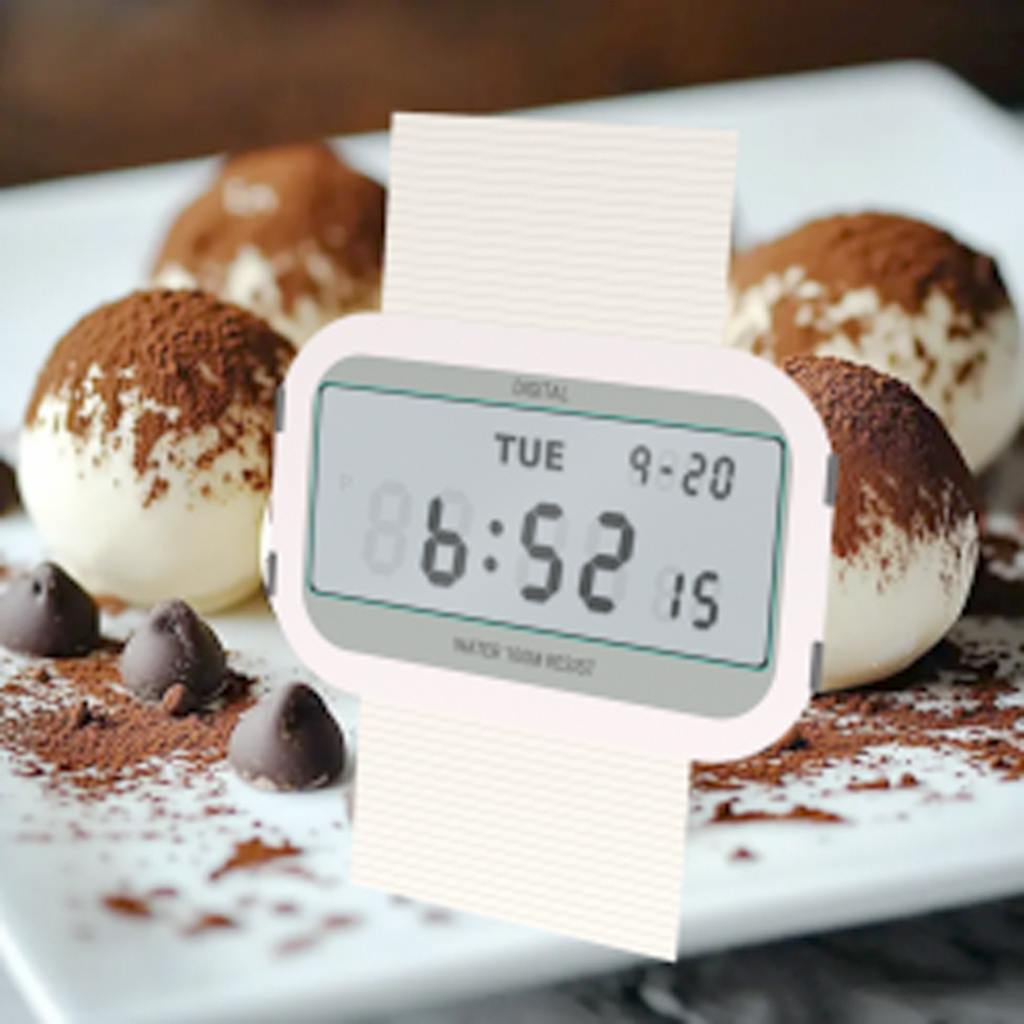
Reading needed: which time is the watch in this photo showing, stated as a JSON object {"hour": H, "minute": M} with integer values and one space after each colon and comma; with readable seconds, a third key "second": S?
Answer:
{"hour": 6, "minute": 52, "second": 15}
